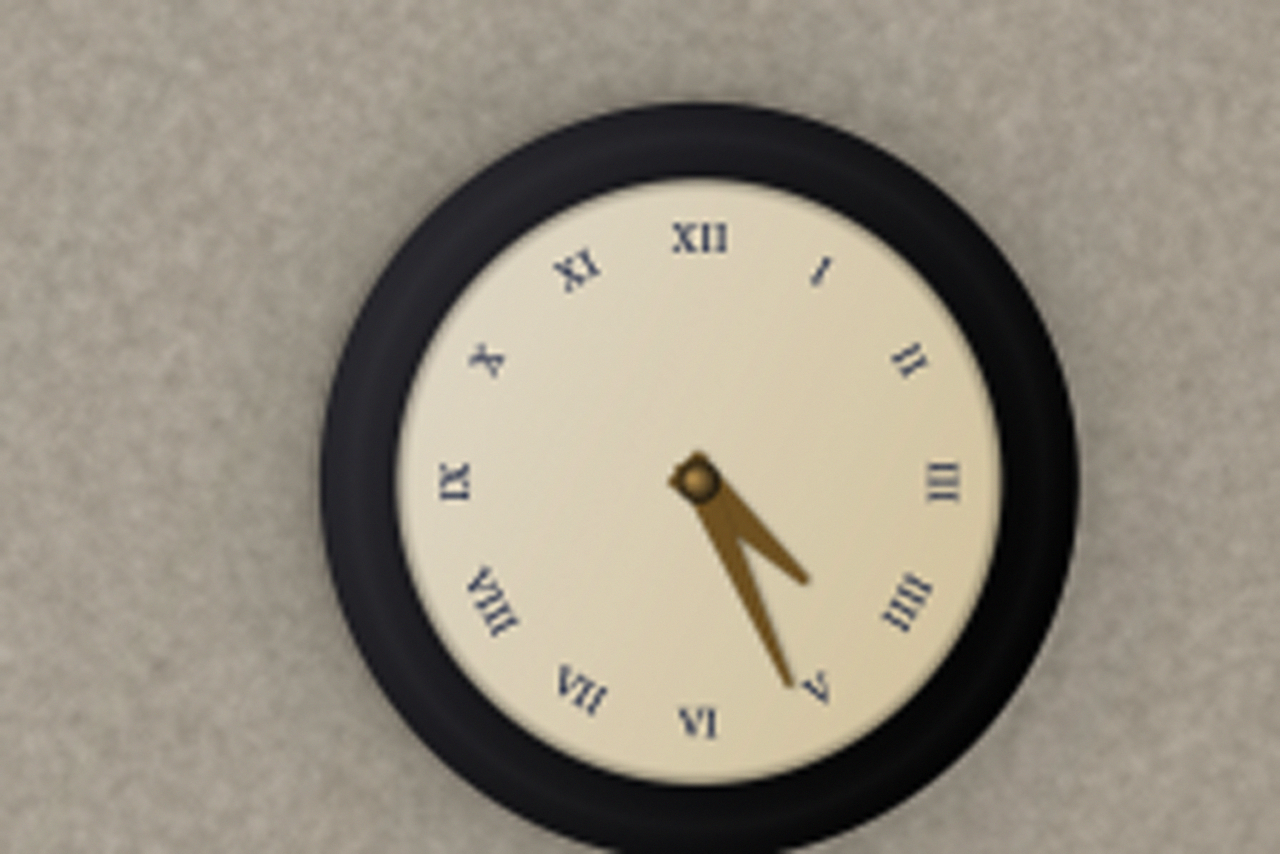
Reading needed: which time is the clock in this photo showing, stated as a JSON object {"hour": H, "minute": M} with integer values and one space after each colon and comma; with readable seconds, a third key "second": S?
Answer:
{"hour": 4, "minute": 26}
